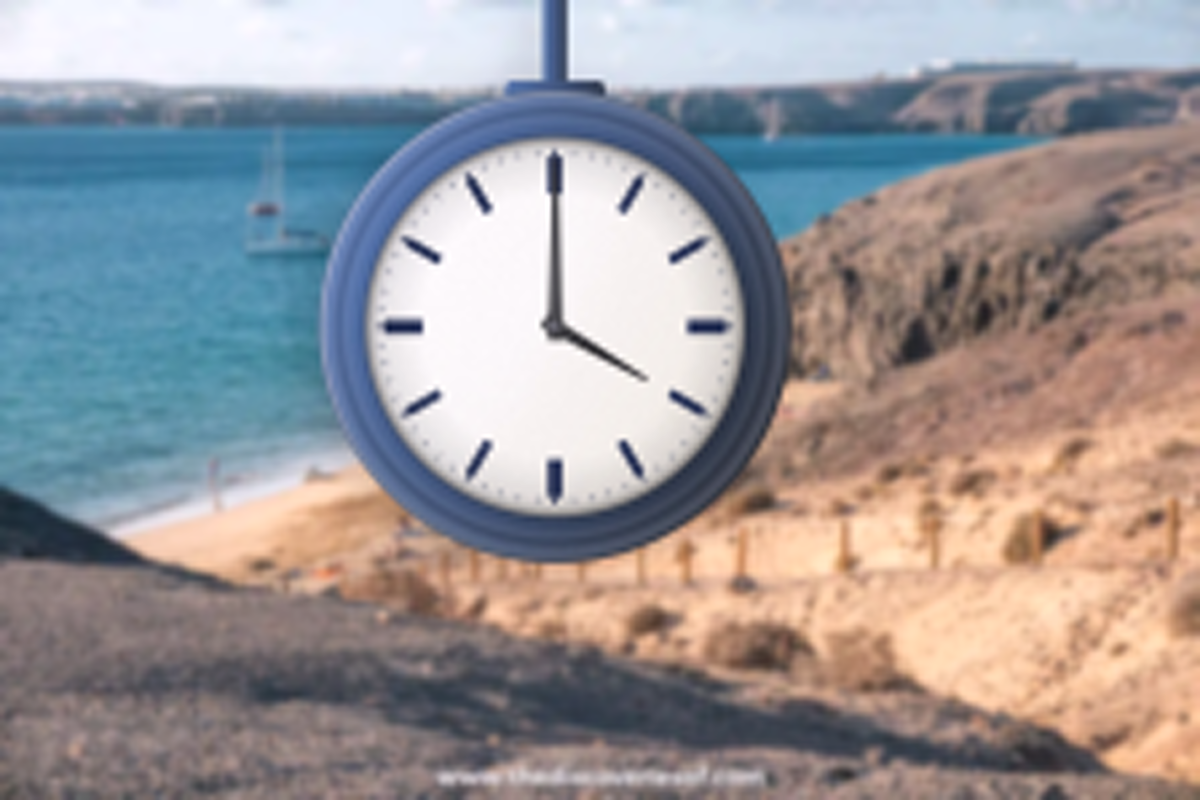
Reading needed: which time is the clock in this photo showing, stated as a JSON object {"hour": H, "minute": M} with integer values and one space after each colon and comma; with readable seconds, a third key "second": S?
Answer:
{"hour": 4, "minute": 0}
